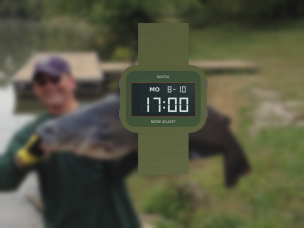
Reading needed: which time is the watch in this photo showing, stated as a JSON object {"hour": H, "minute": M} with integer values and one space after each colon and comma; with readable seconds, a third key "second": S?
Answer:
{"hour": 17, "minute": 0}
